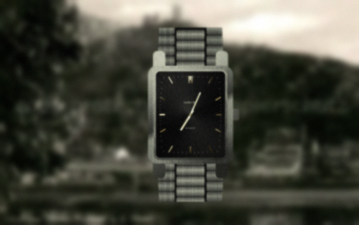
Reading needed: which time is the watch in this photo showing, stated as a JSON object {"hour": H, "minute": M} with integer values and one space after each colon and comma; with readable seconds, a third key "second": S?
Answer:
{"hour": 7, "minute": 4}
